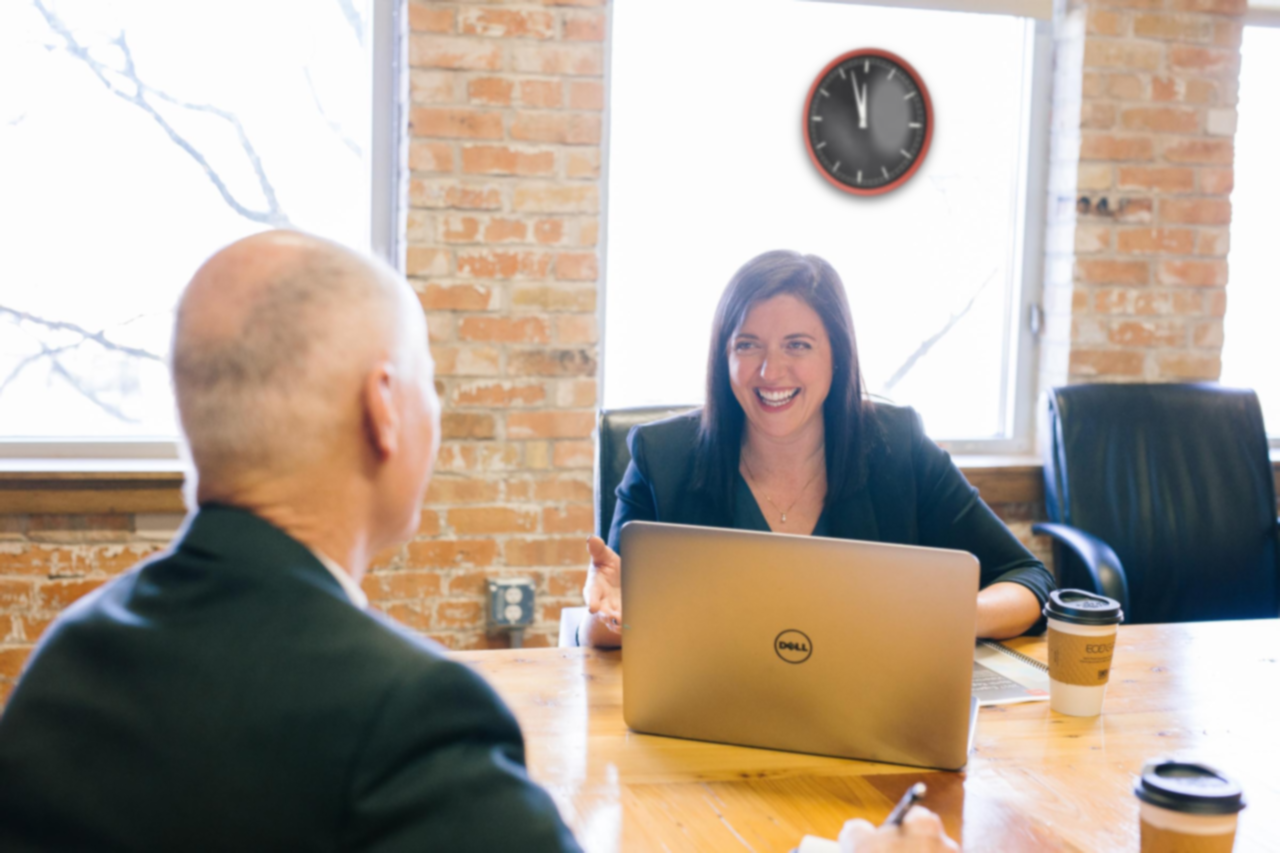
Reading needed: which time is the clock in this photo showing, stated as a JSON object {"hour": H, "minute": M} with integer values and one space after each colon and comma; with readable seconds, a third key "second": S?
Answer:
{"hour": 11, "minute": 57}
